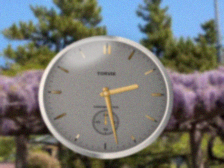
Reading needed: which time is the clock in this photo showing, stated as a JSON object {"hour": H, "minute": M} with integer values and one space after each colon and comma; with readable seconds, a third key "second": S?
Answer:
{"hour": 2, "minute": 28}
